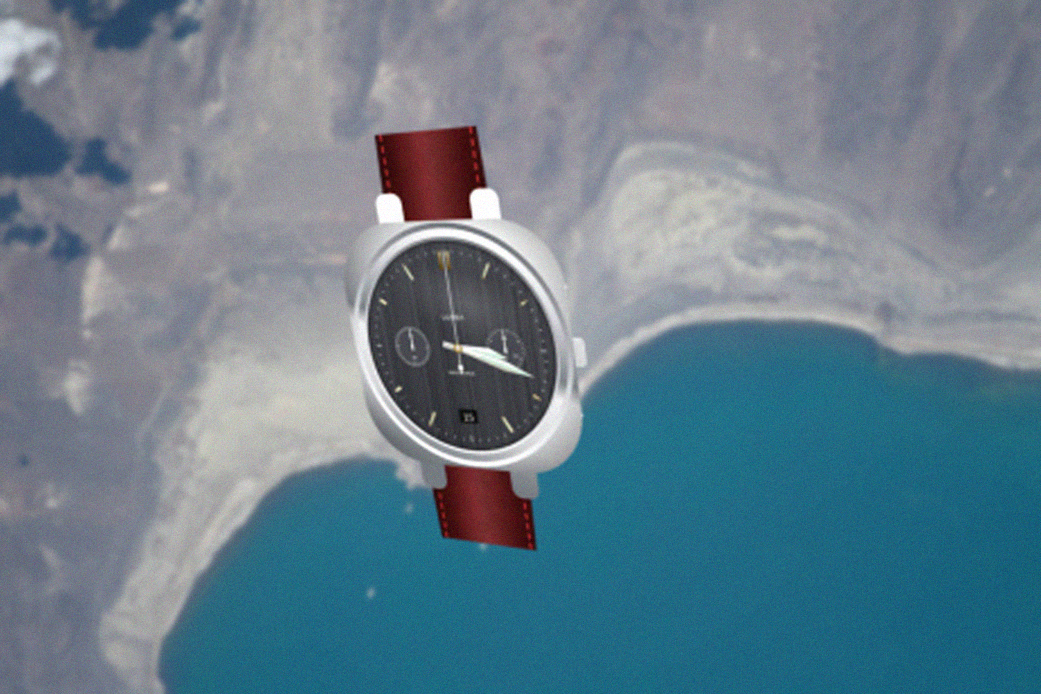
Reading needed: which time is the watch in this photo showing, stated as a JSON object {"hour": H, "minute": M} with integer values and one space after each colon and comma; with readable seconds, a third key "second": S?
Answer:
{"hour": 3, "minute": 18}
